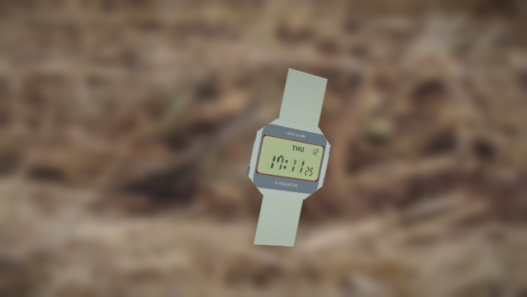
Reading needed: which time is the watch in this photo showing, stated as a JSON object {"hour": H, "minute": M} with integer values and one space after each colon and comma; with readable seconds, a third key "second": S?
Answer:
{"hour": 17, "minute": 11, "second": 25}
